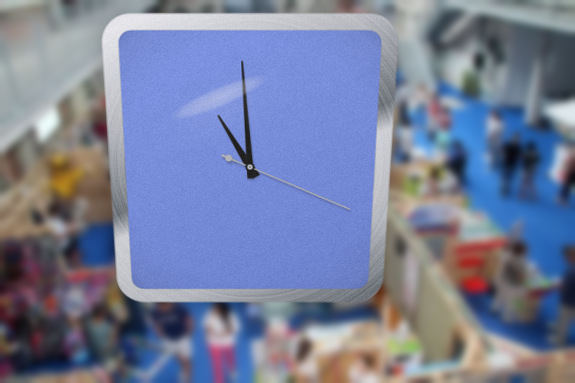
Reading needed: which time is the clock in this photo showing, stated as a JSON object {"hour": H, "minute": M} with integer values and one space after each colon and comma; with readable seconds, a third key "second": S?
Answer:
{"hour": 10, "minute": 59, "second": 19}
